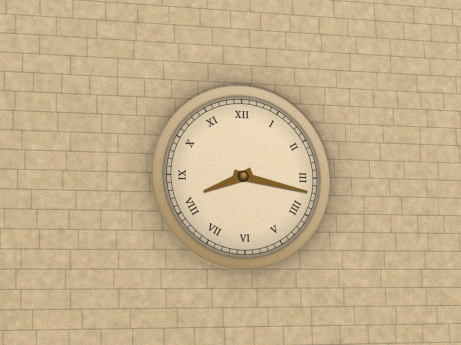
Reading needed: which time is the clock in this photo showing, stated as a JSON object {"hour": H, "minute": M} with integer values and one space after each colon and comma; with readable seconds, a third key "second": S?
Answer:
{"hour": 8, "minute": 17}
